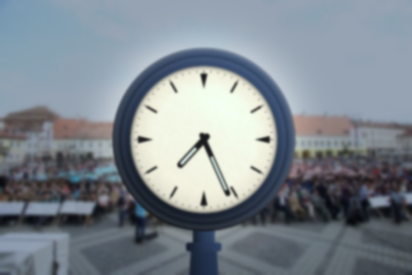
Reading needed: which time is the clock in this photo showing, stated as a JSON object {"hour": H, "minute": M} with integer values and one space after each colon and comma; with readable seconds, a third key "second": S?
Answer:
{"hour": 7, "minute": 26}
